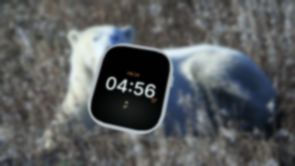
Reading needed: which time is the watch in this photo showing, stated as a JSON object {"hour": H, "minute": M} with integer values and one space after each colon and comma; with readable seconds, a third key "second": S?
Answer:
{"hour": 4, "minute": 56}
